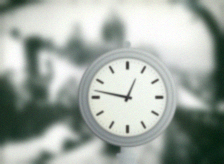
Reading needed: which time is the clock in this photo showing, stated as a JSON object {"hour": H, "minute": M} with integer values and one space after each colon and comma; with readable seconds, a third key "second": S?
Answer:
{"hour": 12, "minute": 47}
